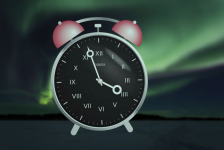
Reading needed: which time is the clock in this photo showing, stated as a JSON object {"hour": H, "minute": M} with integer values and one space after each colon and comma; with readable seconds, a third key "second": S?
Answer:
{"hour": 3, "minute": 57}
